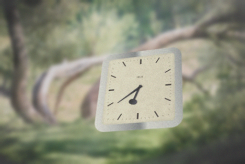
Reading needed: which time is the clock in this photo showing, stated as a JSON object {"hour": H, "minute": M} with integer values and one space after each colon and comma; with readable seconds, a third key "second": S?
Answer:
{"hour": 6, "minute": 39}
